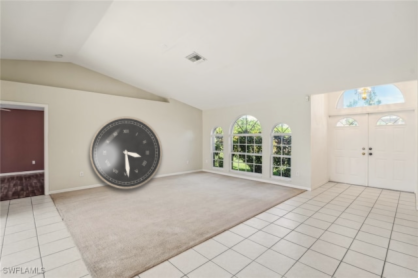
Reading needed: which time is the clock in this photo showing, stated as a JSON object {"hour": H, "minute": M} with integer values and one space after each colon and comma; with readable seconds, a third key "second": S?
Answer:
{"hour": 3, "minute": 29}
